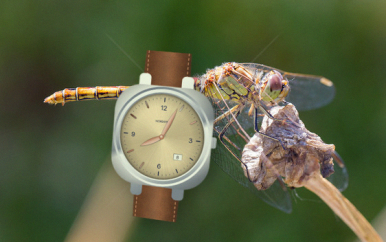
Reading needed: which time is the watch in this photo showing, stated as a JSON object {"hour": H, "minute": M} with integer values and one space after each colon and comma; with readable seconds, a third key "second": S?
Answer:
{"hour": 8, "minute": 4}
